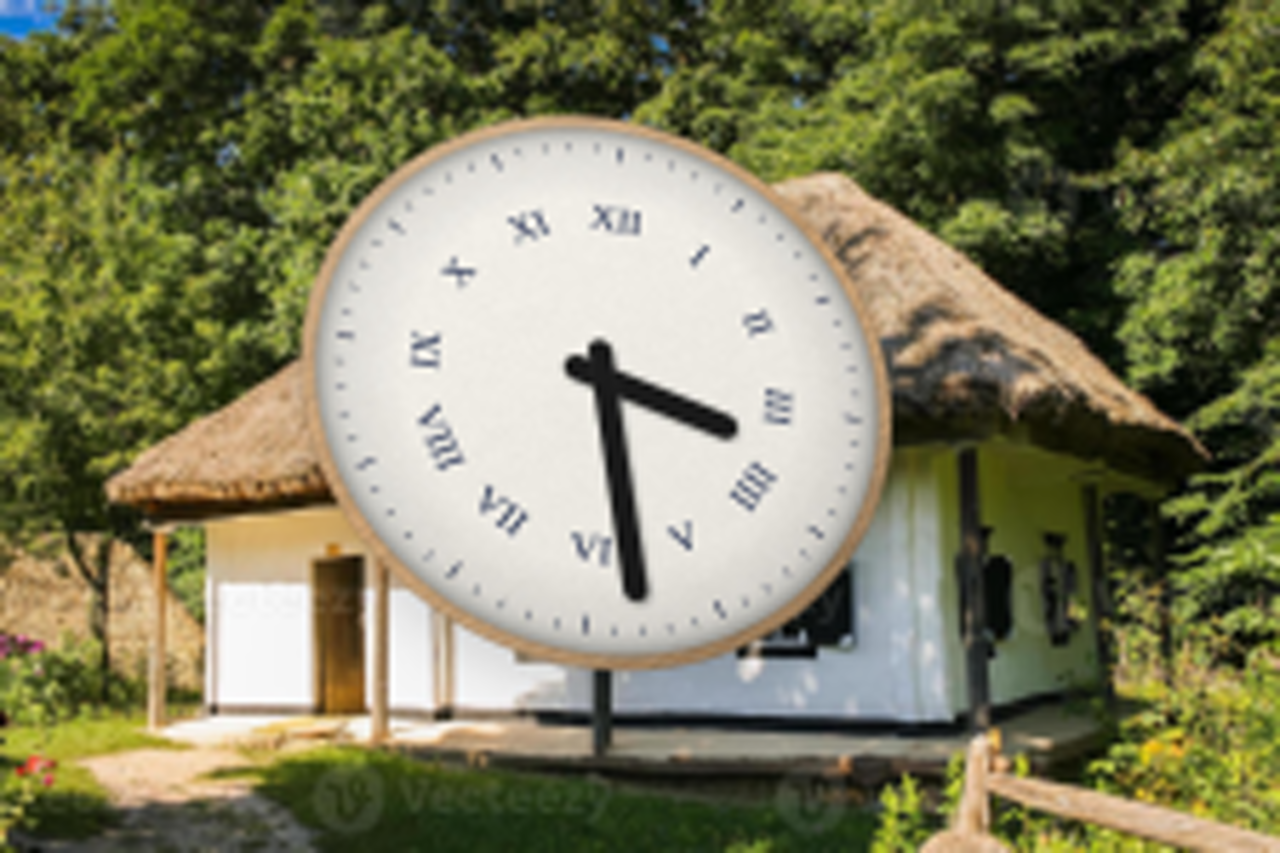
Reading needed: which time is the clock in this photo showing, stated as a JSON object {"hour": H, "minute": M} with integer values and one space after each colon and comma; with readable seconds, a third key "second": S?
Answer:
{"hour": 3, "minute": 28}
